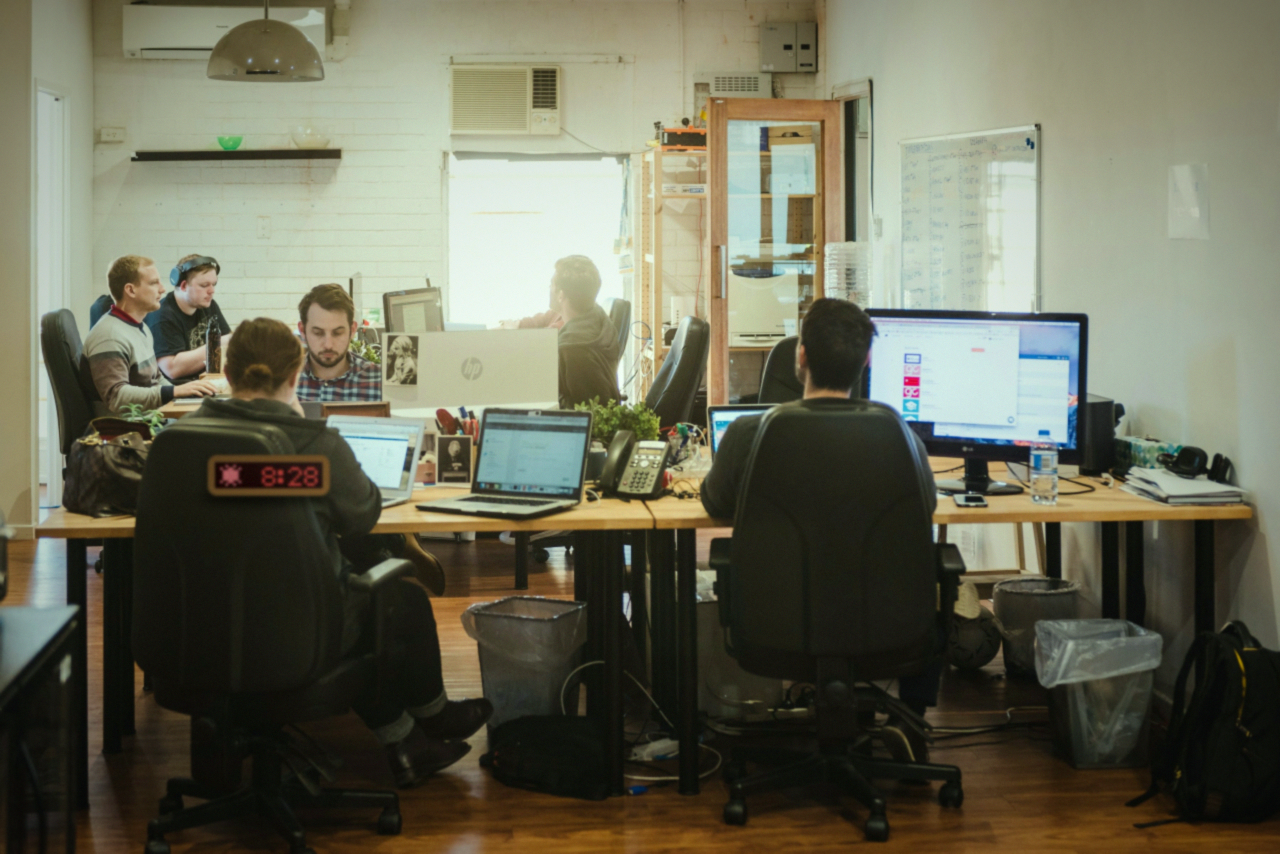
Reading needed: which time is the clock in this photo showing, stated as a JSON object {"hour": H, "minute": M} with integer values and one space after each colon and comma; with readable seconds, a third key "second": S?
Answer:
{"hour": 8, "minute": 28}
